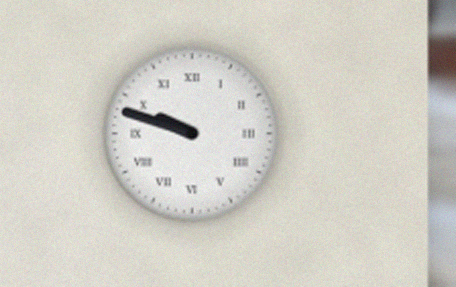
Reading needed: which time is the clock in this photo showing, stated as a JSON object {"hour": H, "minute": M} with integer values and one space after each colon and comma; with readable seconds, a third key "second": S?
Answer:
{"hour": 9, "minute": 48}
